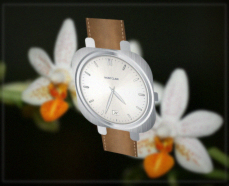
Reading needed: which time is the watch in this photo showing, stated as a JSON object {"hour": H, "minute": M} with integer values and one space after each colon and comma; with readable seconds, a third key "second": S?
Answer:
{"hour": 4, "minute": 34}
